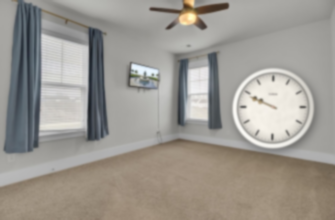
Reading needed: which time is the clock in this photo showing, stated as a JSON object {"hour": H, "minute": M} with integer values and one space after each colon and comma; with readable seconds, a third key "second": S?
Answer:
{"hour": 9, "minute": 49}
